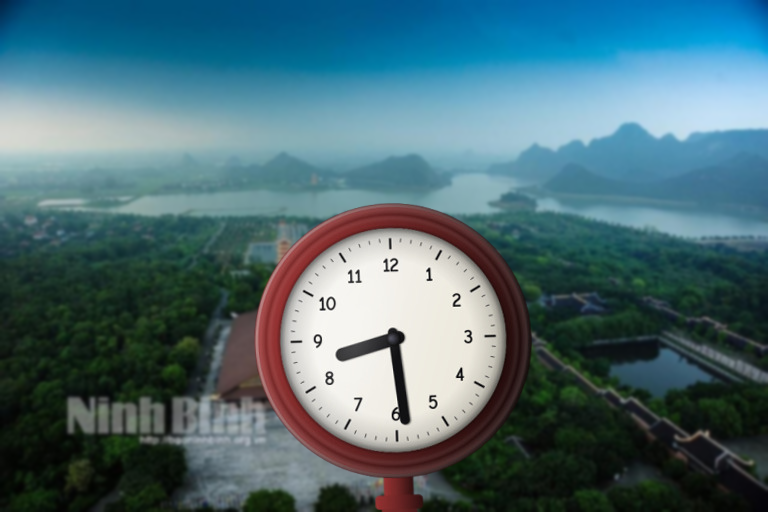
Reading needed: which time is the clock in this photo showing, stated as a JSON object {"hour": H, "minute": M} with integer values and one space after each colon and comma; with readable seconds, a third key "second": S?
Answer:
{"hour": 8, "minute": 29}
